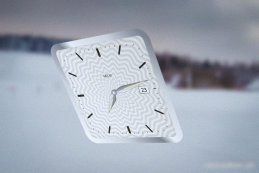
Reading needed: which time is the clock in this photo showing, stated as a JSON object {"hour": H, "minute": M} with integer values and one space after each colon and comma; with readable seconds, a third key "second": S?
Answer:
{"hour": 7, "minute": 13}
